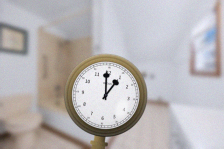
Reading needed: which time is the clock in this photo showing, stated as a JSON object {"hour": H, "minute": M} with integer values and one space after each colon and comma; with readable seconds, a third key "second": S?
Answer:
{"hour": 12, "minute": 59}
